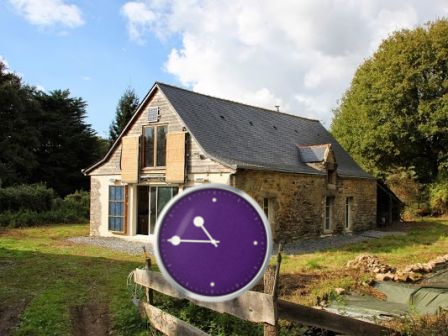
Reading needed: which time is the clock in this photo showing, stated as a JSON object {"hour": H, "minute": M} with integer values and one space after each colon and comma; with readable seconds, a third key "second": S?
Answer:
{"hour": 10, "minute": 45}
